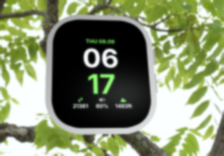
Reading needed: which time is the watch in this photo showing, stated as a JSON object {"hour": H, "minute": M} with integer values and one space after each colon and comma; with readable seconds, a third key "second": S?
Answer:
{"hour": 6, "minute": 17}
